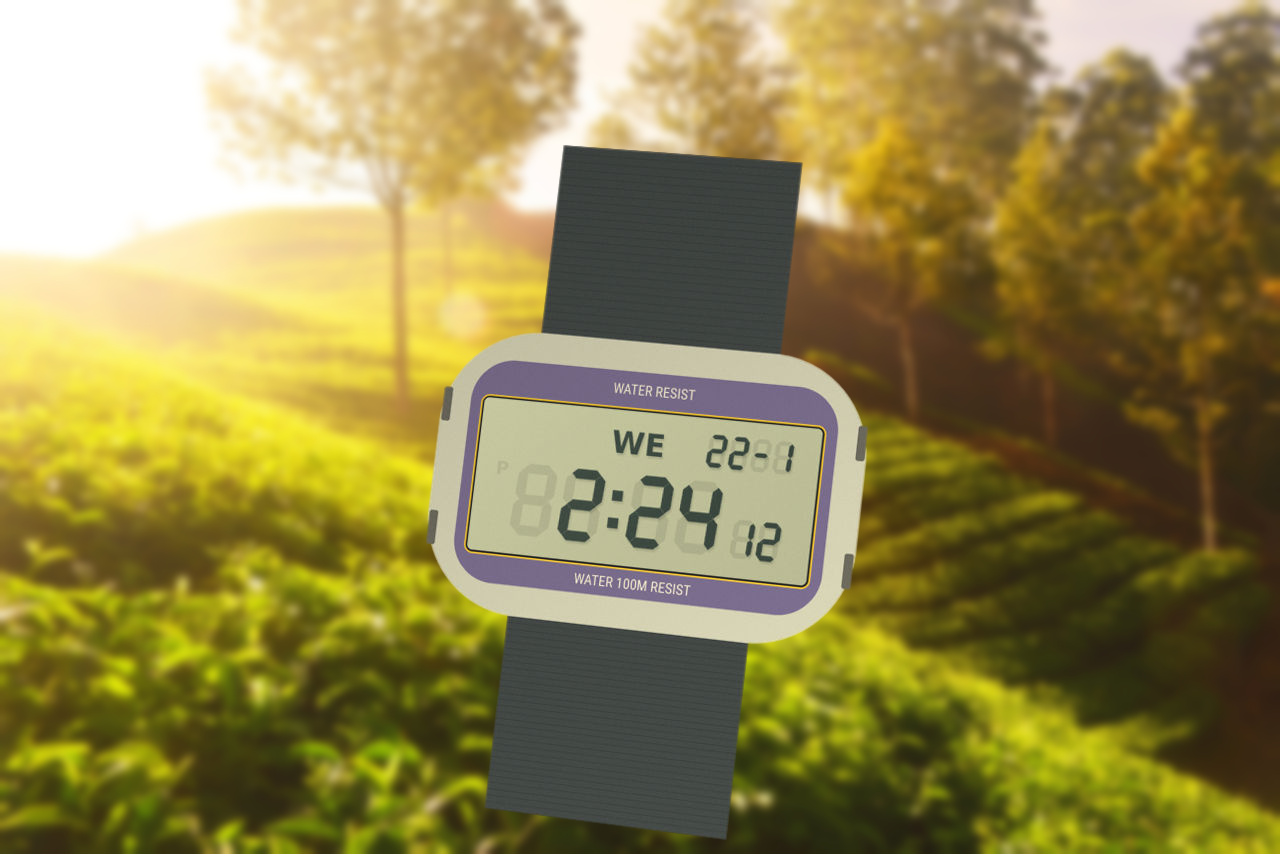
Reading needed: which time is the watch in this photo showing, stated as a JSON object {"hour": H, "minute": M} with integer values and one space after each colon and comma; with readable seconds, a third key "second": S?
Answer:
{"hour": 2, "minute": 24, "second": 12}
